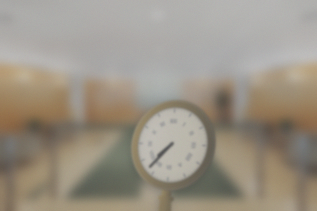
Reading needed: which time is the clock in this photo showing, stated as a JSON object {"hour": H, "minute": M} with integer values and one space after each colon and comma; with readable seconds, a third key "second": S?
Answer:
{"hour": 7, "minute": 37}
